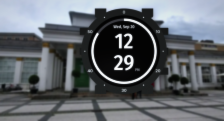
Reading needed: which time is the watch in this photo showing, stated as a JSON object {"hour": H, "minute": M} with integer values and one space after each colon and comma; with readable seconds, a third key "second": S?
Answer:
{"hour": 12, "minute": 29}
